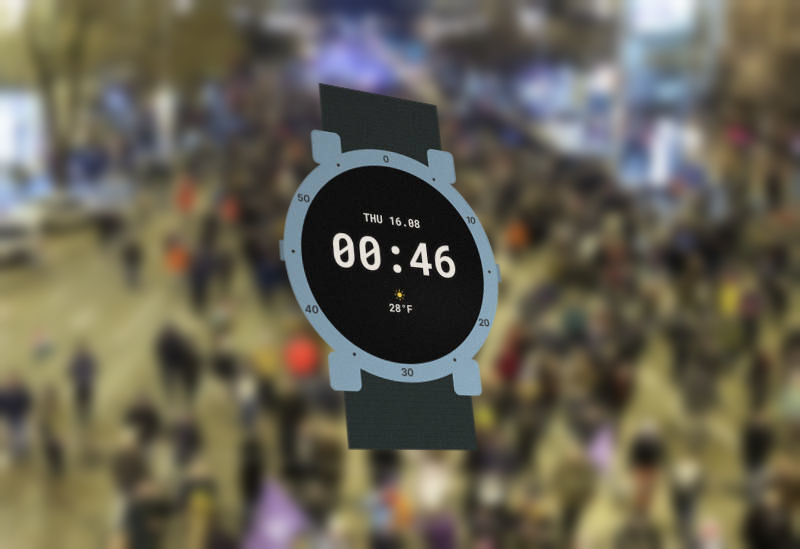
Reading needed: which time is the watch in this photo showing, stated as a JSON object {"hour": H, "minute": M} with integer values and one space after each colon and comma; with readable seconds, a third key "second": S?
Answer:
{"hour": 0, "minute": 46}
